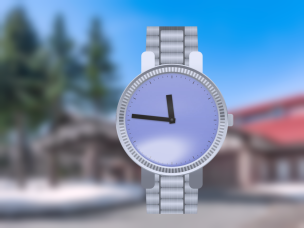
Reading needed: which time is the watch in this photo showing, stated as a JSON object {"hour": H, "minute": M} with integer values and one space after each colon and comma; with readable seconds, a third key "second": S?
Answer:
{"hour": 11, "minute": 46}
